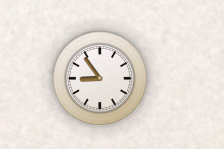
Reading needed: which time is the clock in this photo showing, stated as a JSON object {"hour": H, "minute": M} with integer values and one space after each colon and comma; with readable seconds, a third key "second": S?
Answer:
{"hour": 8, "minute": 54}
